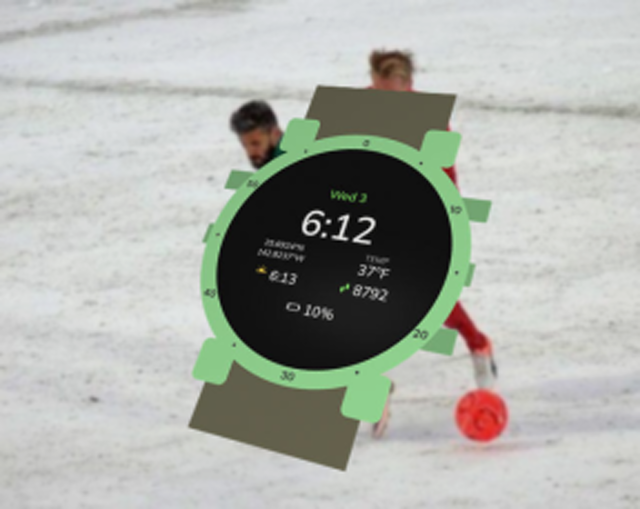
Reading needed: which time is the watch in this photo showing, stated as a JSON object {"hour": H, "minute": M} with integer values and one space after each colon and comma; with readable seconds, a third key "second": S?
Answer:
{"hour": 6, "minute": 12}
